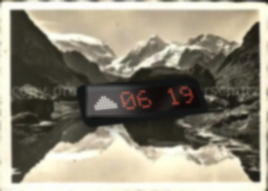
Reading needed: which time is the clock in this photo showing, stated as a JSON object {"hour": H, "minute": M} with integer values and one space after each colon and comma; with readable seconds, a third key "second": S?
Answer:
{"hour": 6, "minute": 19}
